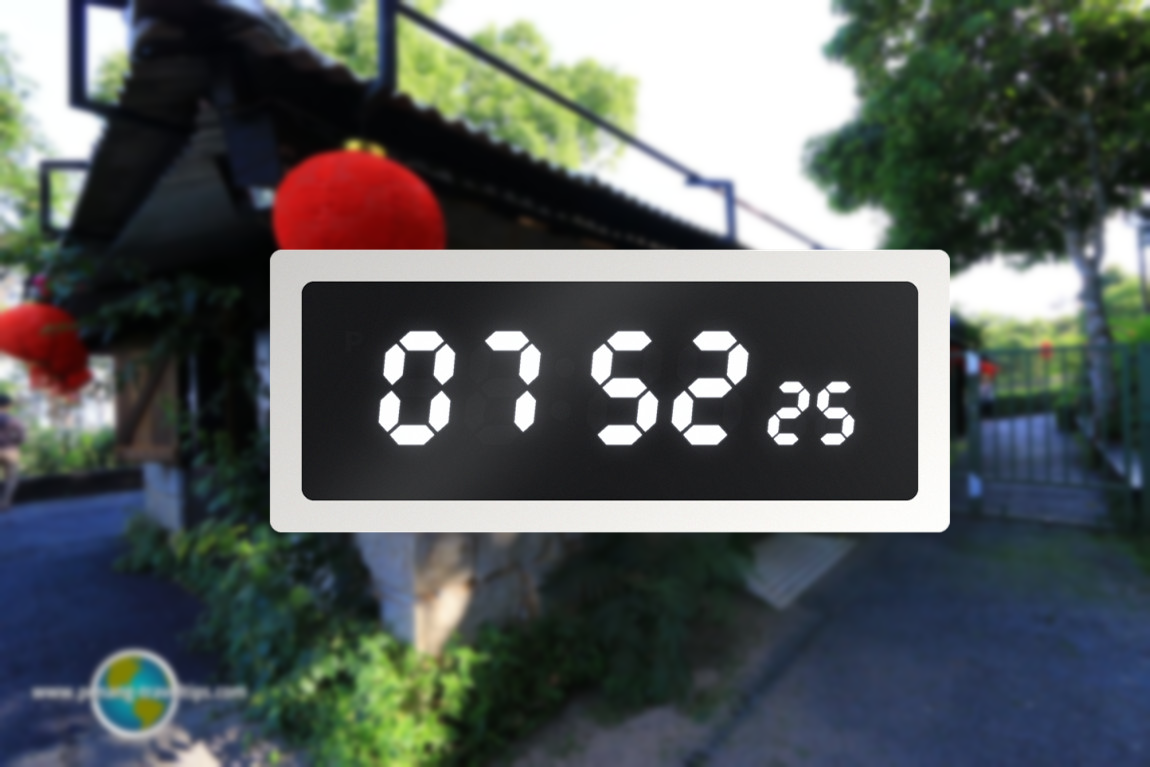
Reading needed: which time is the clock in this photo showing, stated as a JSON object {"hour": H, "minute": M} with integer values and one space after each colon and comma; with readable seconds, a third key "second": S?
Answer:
{"hour": 7, "minute": 52, "second": 25}
